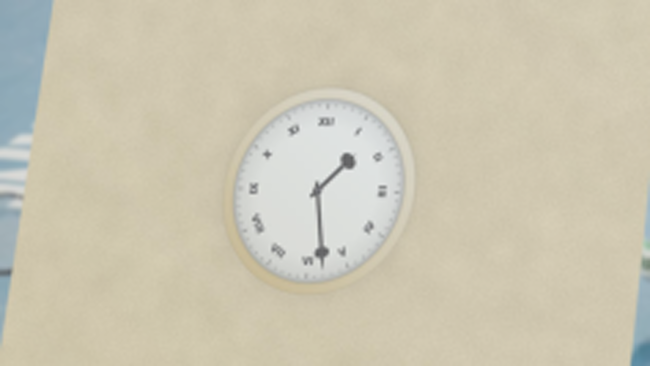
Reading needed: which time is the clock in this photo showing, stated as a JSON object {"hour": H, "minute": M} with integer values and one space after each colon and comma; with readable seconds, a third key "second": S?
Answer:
{"hour": 1, "minute": 28}
